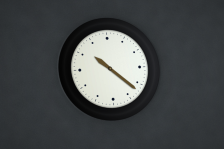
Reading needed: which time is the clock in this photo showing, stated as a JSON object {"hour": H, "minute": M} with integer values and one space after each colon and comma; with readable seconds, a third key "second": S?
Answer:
{"hour": 10, "minute": 22}
